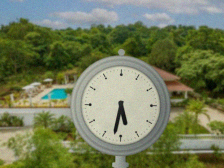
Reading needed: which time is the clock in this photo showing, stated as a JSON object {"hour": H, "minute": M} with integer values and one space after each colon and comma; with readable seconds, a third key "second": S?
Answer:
{"hour": 5, "minute": 32}
